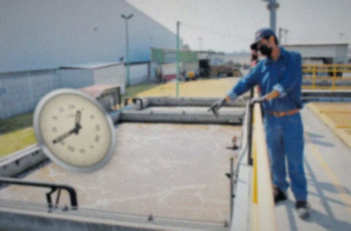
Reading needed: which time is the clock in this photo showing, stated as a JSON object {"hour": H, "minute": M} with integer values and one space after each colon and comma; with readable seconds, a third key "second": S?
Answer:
{"hour": 12, "minute": 41}
